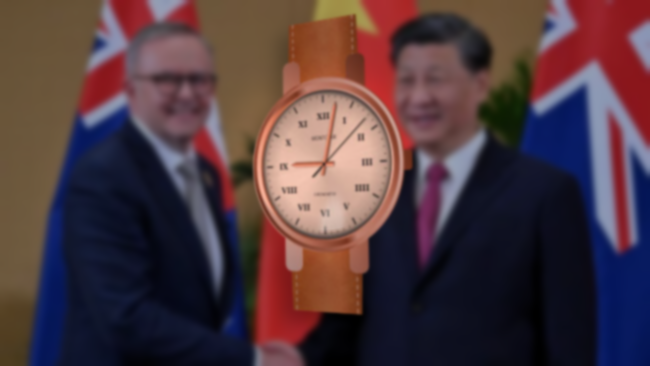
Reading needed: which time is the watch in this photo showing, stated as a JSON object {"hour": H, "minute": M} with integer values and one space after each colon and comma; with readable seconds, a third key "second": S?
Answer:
{"hour": 9, "minute": 2, "second": 8}
